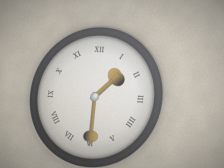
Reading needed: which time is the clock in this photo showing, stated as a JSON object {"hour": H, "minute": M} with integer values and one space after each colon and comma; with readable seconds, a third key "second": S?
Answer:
{"hour": 1, "minute": 30}
